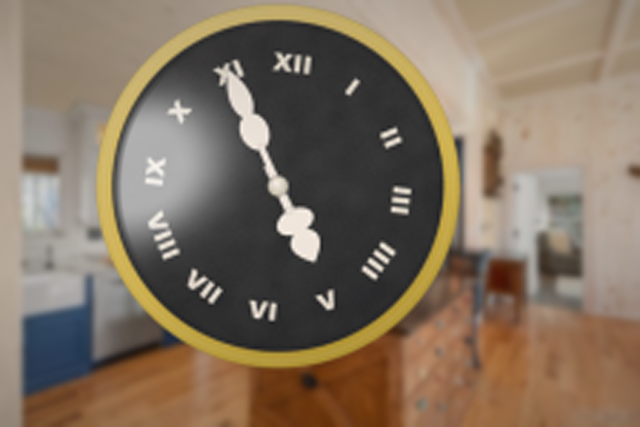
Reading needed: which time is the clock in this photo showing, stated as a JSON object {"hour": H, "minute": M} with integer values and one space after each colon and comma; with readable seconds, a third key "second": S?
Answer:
{"hour": 4, "minute": 55}
